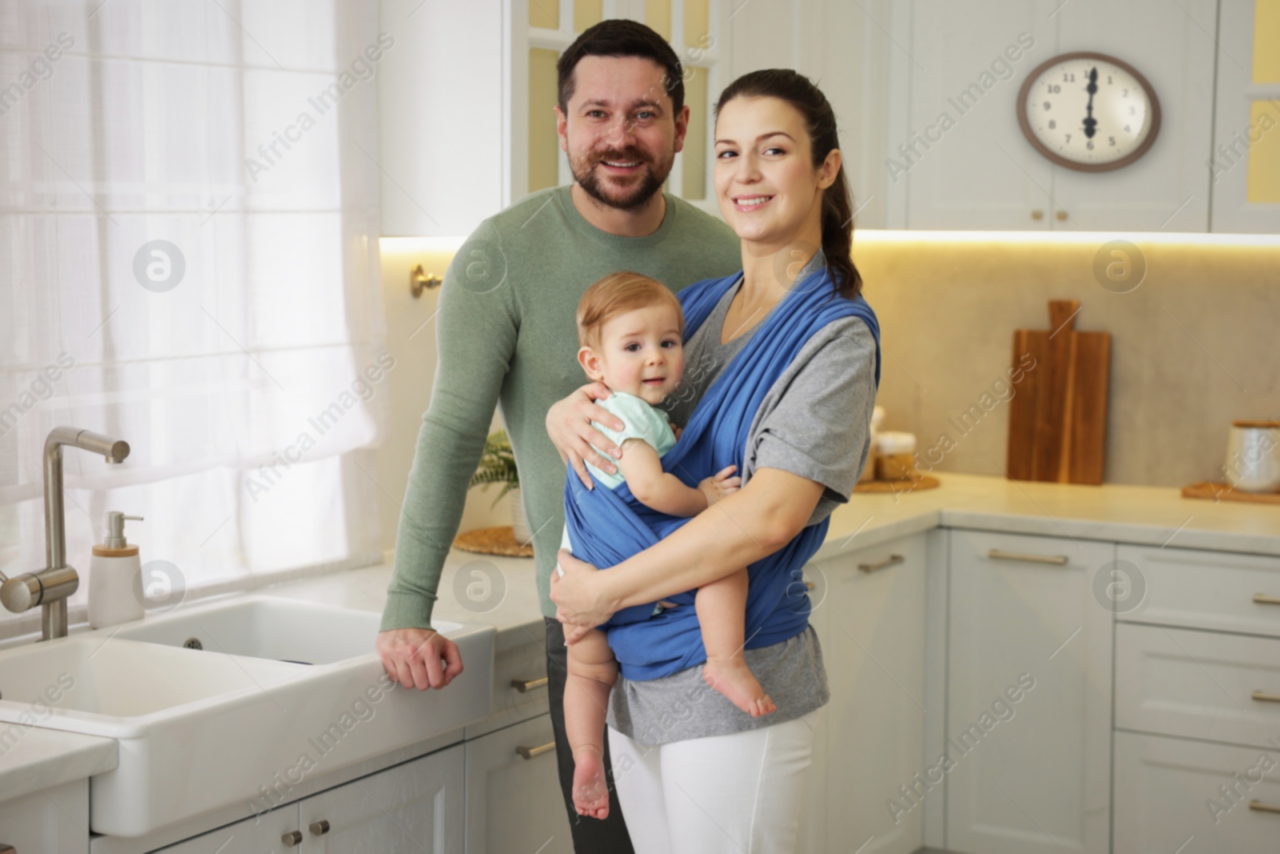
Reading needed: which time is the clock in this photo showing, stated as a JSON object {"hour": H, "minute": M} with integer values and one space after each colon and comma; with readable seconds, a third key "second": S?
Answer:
{"hour": 6, "minute": 1}
